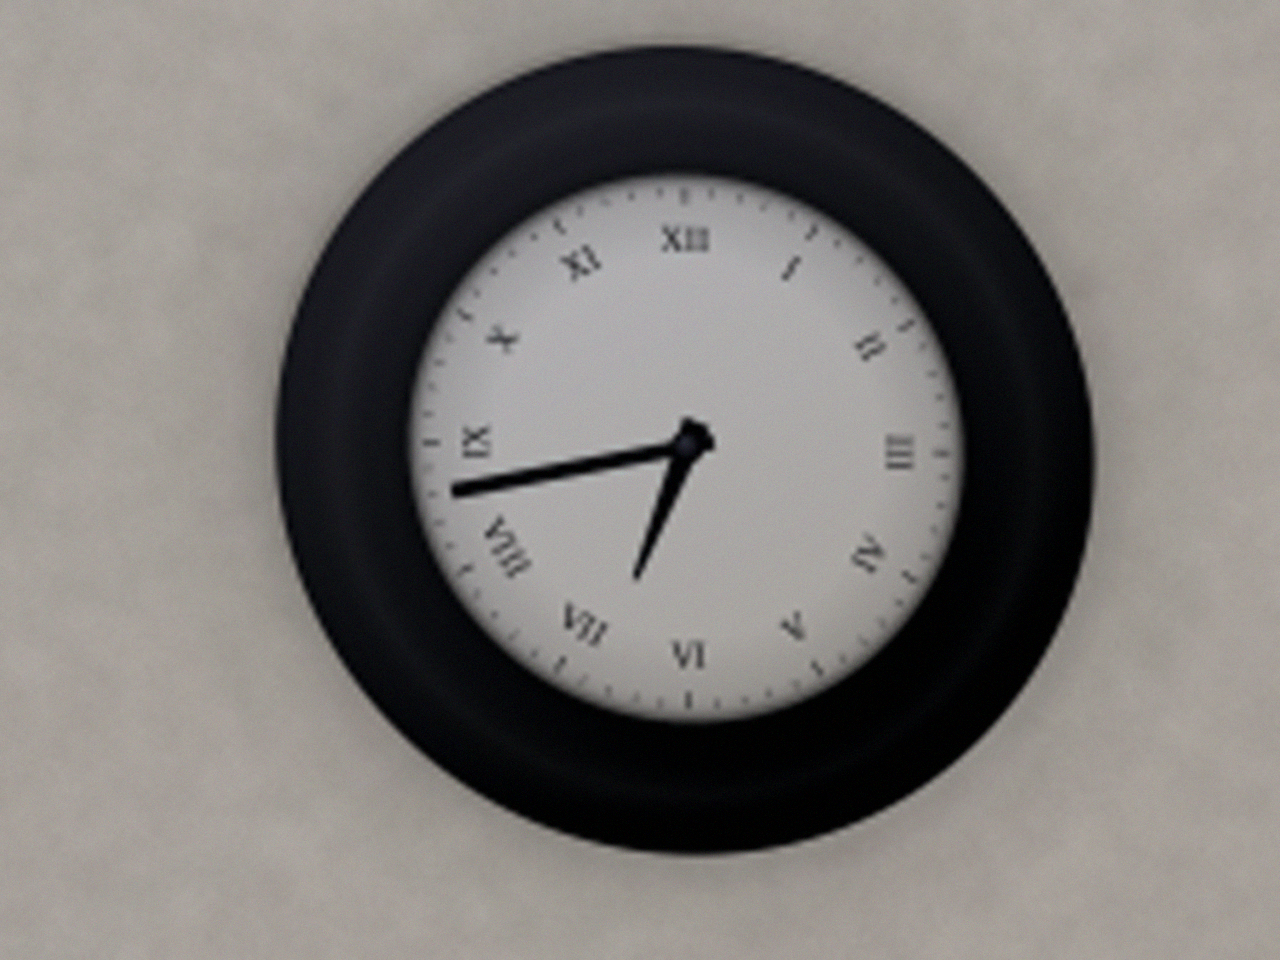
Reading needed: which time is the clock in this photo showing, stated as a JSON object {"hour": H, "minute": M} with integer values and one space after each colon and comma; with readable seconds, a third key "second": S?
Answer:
{"hour": 6, "minute": 43}
